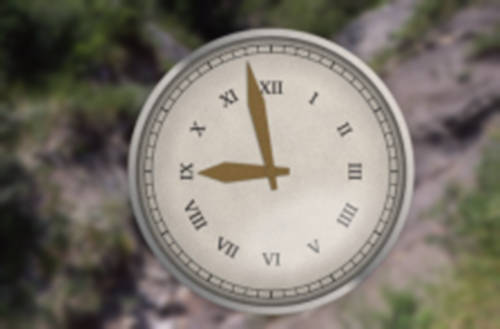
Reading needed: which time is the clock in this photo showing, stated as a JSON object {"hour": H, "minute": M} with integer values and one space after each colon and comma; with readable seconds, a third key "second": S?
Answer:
{"hour": 8, "minute": 58}
